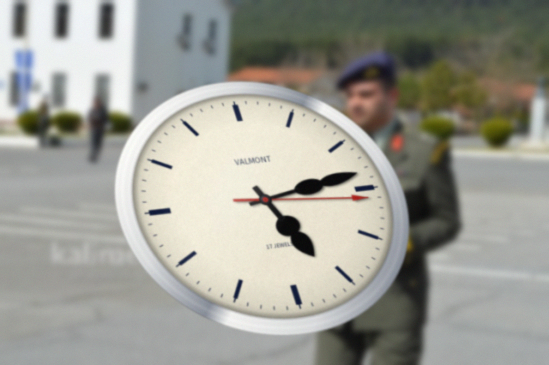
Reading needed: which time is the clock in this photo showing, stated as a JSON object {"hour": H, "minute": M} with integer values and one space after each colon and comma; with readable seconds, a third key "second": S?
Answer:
{"hour": 5, "minute": 13, "second": 16}
